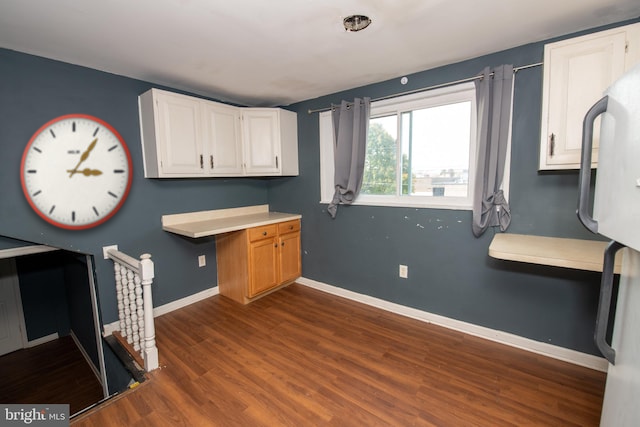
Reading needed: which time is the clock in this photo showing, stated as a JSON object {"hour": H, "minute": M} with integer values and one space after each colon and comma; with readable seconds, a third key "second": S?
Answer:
{"hour": 3, "minute": 6}
